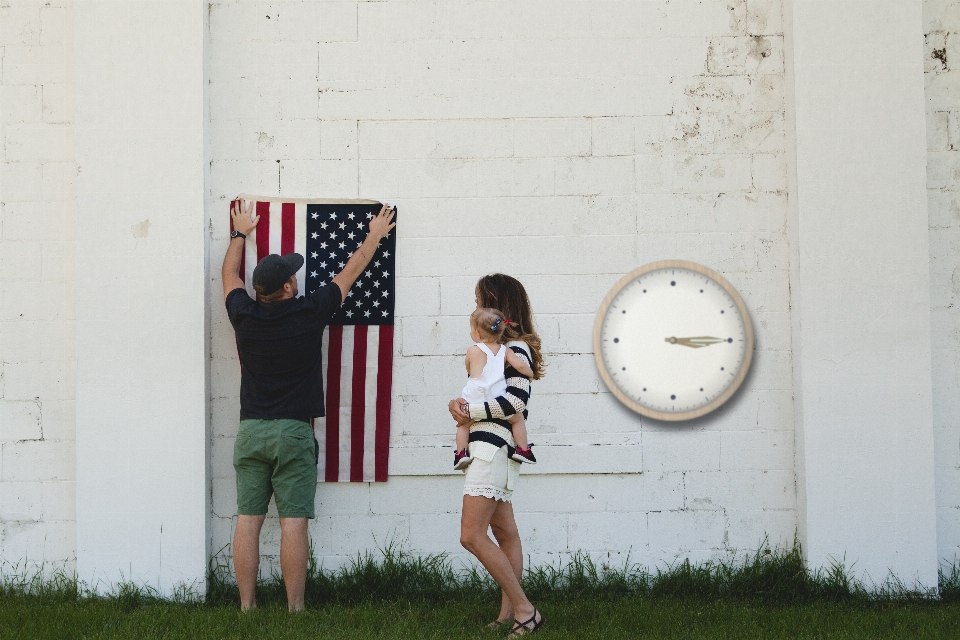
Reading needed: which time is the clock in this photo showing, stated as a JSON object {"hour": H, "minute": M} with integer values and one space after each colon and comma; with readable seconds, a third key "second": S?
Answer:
{"hour": 3, "minute": 15}
